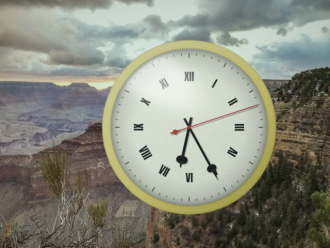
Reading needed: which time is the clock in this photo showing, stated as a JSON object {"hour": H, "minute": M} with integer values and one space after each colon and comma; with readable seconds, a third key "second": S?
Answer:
{"hour": 6, "minute": 25, "second": 12}
